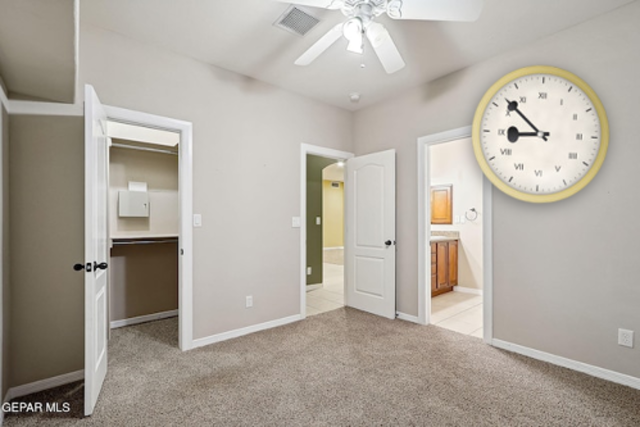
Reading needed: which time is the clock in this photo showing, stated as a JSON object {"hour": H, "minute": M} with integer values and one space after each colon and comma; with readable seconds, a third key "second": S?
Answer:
{"hour": 8, "minute": 52}
